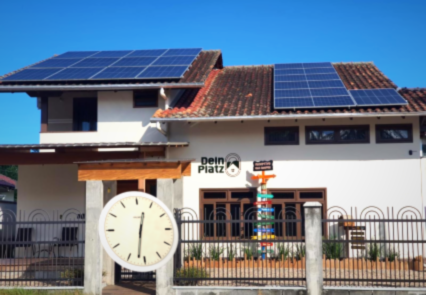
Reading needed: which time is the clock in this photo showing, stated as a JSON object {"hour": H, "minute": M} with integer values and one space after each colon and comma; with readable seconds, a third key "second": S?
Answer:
{"hour": 12, "minute": 32}
